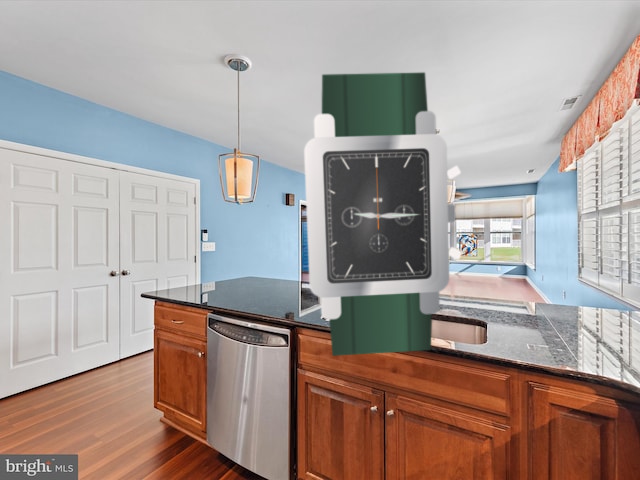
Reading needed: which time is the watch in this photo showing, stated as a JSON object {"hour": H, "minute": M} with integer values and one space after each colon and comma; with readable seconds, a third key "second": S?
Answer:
{"hour": 9, "minute": 15}
